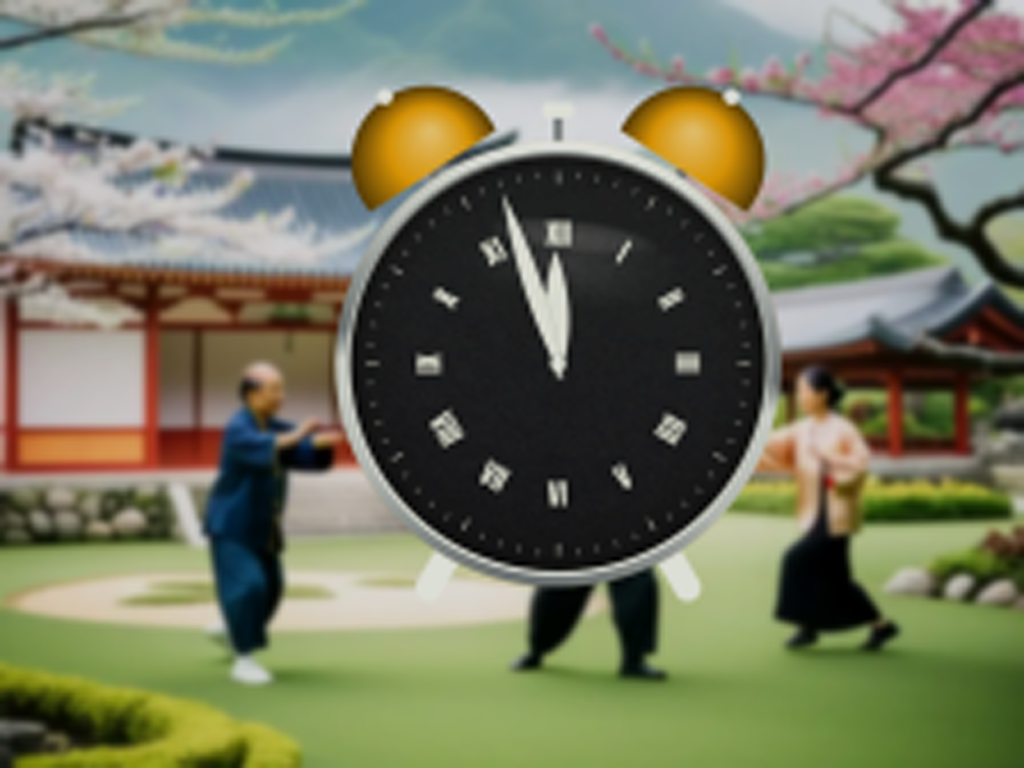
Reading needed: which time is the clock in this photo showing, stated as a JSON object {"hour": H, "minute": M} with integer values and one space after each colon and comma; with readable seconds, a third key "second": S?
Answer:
{"hour": 11, "minute": 57}
